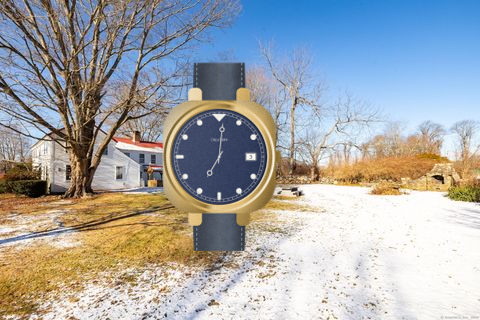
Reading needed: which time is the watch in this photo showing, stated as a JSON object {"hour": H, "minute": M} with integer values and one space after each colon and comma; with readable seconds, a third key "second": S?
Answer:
{"hour": 7, "minute": 1}
